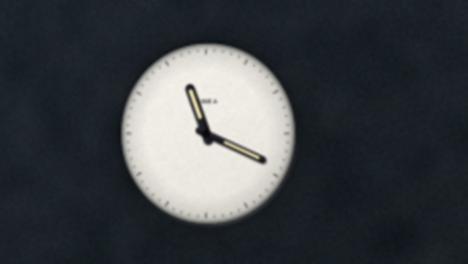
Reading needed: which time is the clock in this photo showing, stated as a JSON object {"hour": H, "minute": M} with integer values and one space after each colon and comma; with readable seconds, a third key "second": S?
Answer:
{"hour": 11, "minute": 19}
